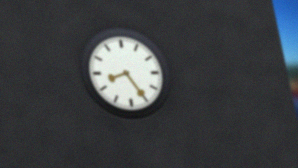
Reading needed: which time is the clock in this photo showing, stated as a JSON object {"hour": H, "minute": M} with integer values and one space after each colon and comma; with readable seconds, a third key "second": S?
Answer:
{"hour": 8, "minute": 25}
